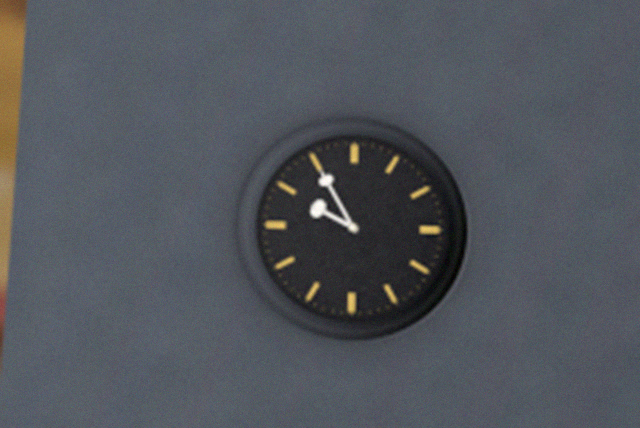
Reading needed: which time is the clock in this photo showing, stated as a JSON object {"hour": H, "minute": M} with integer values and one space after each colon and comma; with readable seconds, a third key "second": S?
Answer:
{"hour": 9, "minute": 55}
